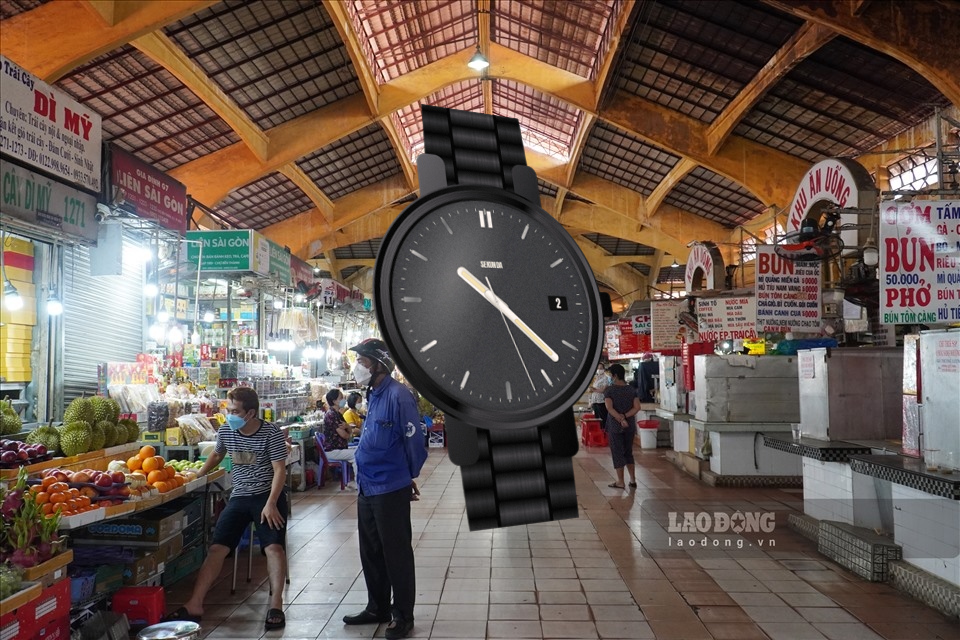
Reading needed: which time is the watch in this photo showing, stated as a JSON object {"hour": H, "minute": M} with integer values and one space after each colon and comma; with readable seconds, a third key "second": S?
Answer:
{"hour": 10, "minute": 22, "second": 27}
